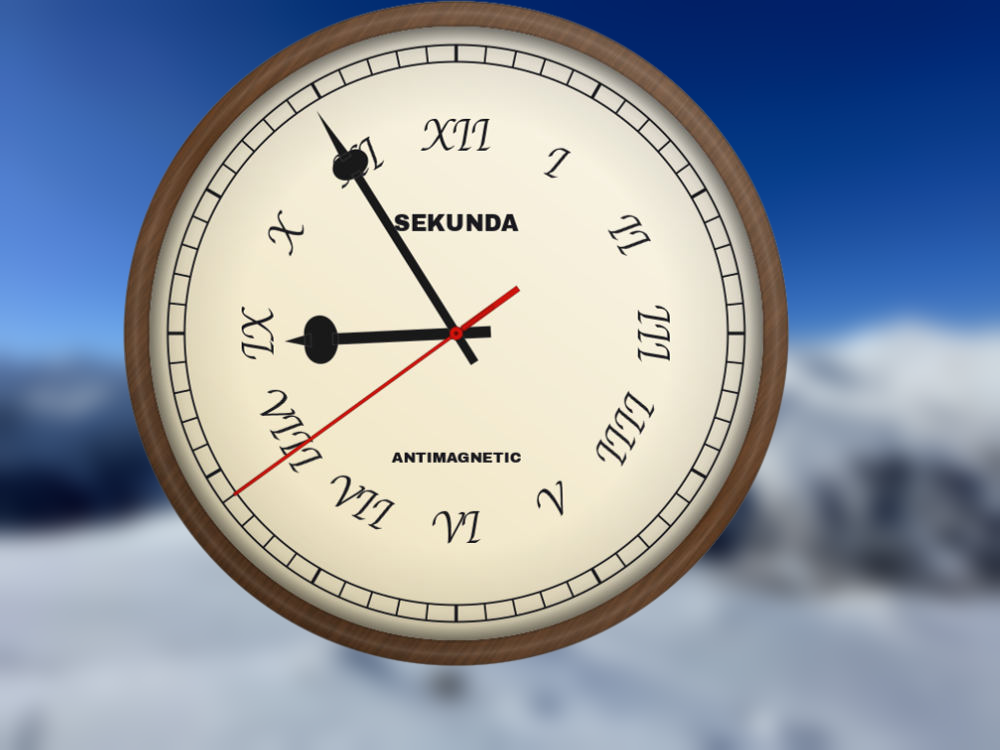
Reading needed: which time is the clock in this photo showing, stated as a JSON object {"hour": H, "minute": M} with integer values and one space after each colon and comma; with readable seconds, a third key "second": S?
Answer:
{"hour": 8, "minute": 54, "second": 39}
